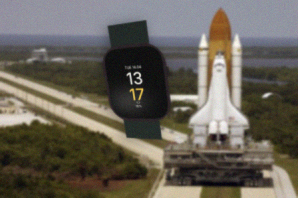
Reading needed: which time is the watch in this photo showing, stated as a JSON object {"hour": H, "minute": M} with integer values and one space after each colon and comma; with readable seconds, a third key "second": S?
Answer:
{"hour": 13, "minute": 17}
